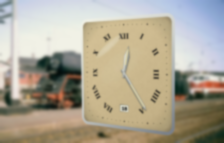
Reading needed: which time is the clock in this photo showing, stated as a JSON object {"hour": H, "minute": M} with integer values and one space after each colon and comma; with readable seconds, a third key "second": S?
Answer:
{"hour": 12, "minute": 24}
